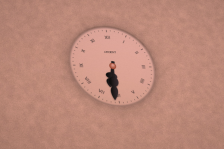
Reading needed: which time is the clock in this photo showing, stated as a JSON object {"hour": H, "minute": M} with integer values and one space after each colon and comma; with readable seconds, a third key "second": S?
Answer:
{"hour": 6, "minute": 31}
